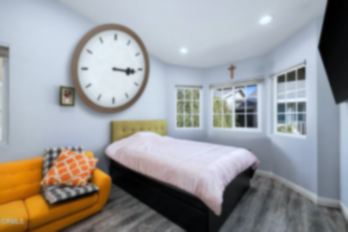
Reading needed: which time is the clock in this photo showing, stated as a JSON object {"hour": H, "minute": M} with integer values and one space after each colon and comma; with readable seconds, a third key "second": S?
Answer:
{"hour": 3, "minute": 16}
